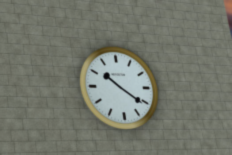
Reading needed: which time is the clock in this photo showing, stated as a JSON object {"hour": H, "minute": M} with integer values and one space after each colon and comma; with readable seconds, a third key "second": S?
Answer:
{"hour": 10, "minute": 21}
